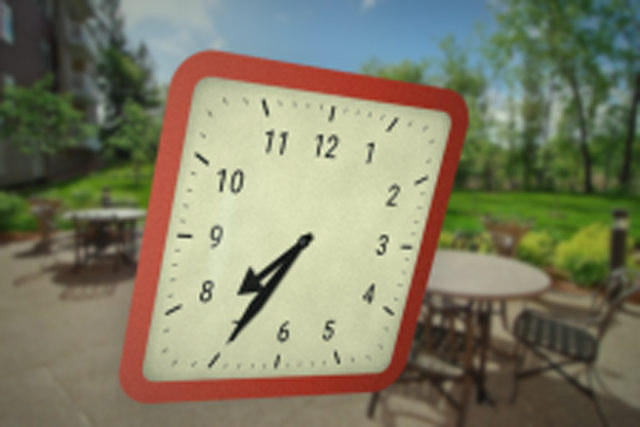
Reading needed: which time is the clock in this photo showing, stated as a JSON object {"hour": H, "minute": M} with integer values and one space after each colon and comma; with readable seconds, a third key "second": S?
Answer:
{"hour": 7, "minute": 35}
